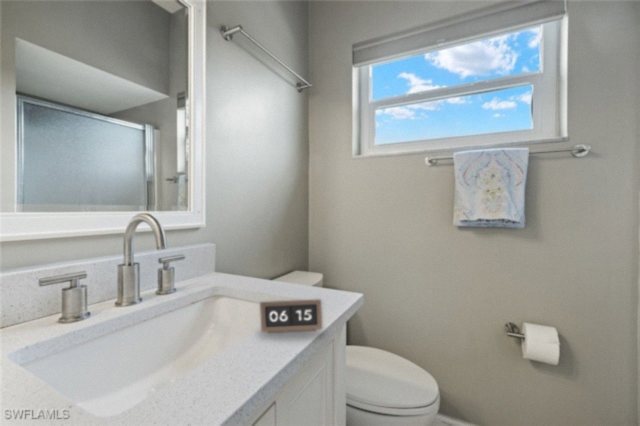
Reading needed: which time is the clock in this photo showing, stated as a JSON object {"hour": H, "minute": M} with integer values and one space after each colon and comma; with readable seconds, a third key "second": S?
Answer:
{"hour": 6, "minute": 15}
